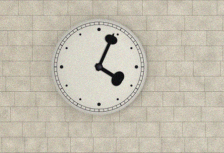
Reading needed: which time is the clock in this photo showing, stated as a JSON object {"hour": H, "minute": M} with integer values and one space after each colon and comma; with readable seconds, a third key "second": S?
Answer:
{"hour": 4, "minute": 4}
